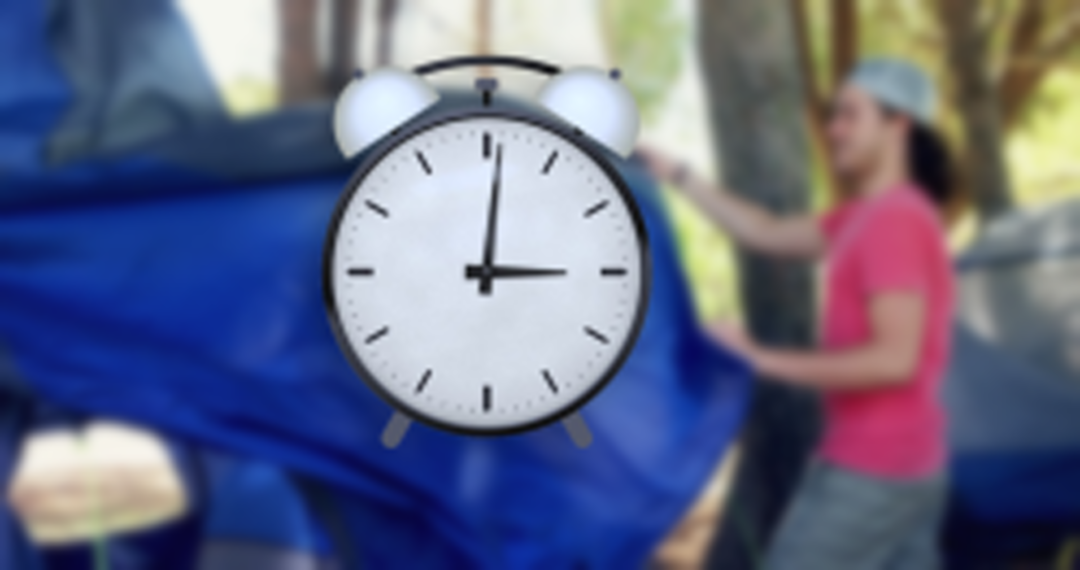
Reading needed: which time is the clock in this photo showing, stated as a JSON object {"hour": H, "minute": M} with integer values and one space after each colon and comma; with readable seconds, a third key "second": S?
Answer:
{"hour": 3, "minute": 1}
